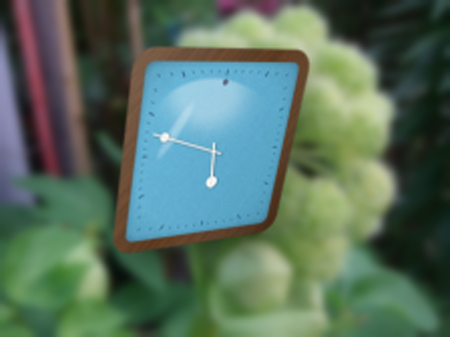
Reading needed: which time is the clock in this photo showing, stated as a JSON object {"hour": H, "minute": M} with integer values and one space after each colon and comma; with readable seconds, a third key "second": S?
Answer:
{"hour": 5, "minute": 48}
